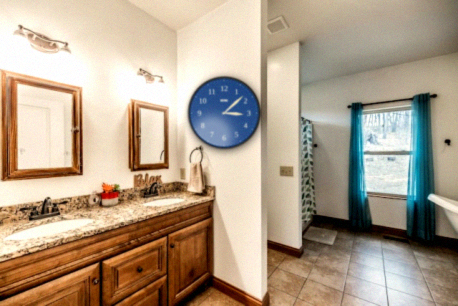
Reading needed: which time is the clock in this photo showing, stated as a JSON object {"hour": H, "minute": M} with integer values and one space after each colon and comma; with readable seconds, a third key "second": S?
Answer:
{"hour": 3, "minute": 8}
